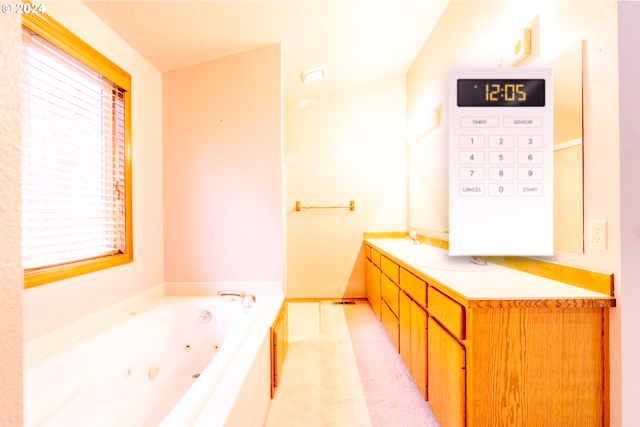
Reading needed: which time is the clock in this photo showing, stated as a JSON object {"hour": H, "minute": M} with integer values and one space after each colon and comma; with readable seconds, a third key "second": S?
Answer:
{"hour": 12, "minute": 5}
